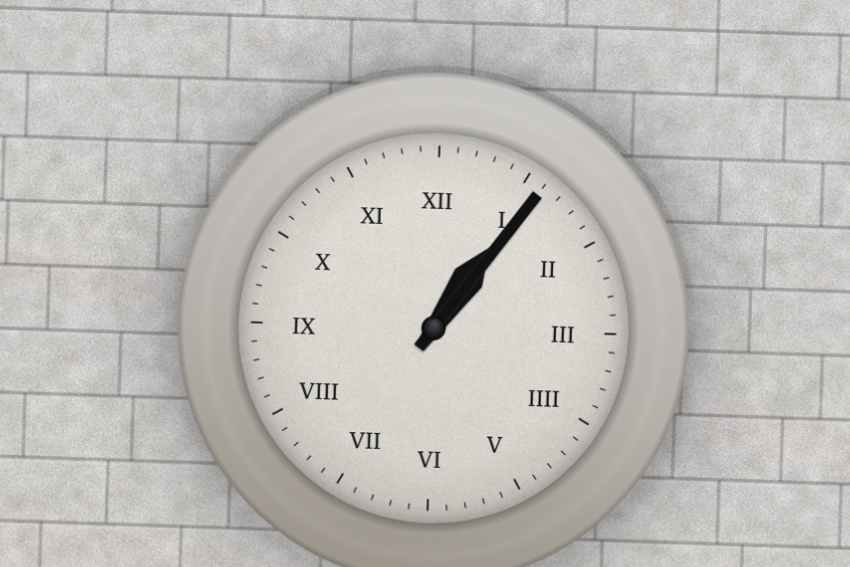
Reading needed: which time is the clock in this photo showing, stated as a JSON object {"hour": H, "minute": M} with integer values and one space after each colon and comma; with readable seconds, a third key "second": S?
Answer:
{"hour": 1, "minute": 6}
